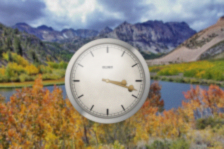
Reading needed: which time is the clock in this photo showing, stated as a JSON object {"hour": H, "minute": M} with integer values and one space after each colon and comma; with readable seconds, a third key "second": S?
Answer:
{"hour": 3, "minute": 18}
